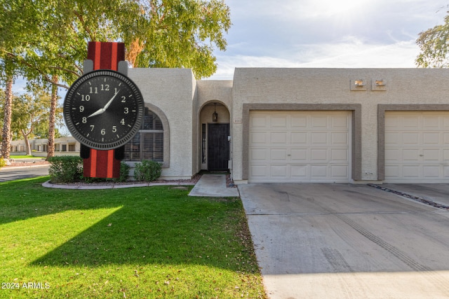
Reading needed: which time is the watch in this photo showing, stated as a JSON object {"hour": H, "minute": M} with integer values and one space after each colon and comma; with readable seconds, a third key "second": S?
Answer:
{"hour": 8, "minute": 6}
